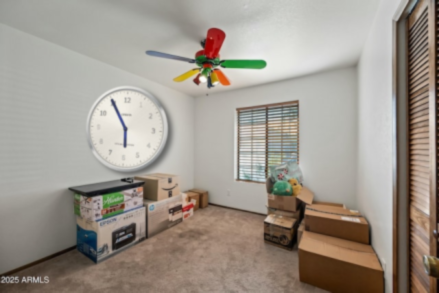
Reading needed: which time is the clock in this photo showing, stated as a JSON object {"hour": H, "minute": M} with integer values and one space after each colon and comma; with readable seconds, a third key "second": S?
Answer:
{"hour": 5, "minute": 55}
